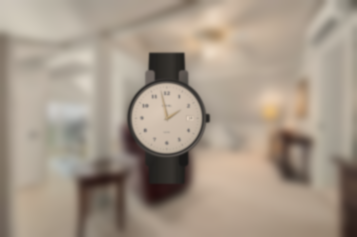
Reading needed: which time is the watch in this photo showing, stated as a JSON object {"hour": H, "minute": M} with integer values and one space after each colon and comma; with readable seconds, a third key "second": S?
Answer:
{"hour": 1, "minute": 58}
